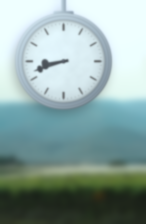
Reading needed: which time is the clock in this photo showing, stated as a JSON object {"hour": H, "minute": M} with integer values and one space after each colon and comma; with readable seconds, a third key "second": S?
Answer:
{"hour": 8, "minute": 42}
